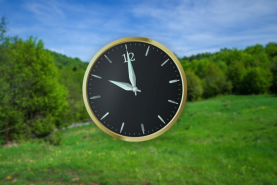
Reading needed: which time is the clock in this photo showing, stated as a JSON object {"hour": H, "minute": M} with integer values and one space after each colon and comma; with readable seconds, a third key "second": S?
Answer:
{"hour": 10, "minute": 0}
